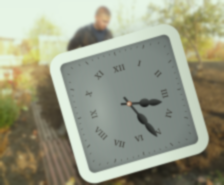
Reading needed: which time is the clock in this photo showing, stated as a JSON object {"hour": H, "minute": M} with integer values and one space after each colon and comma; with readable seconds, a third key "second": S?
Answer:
{"hour": 3, "minute": 26}
